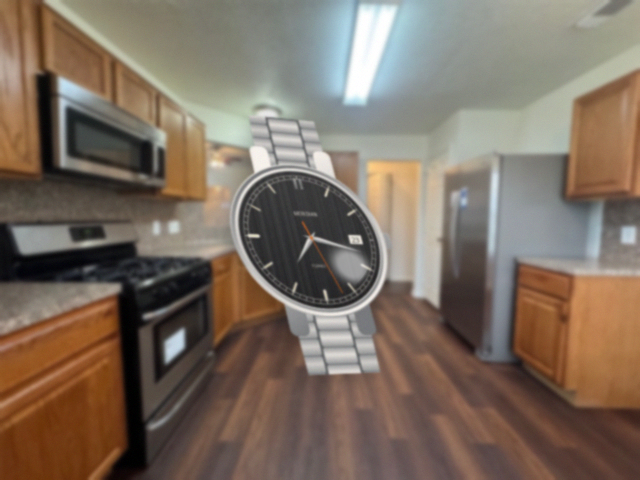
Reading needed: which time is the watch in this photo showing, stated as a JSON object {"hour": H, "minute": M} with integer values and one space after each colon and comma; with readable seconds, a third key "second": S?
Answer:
{"hour": 7, "minute": 17, "second": 27}
